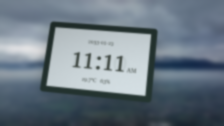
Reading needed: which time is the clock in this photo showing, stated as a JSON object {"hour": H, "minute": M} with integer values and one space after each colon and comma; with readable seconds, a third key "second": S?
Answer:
{"hour": 11, "minute": 11}
